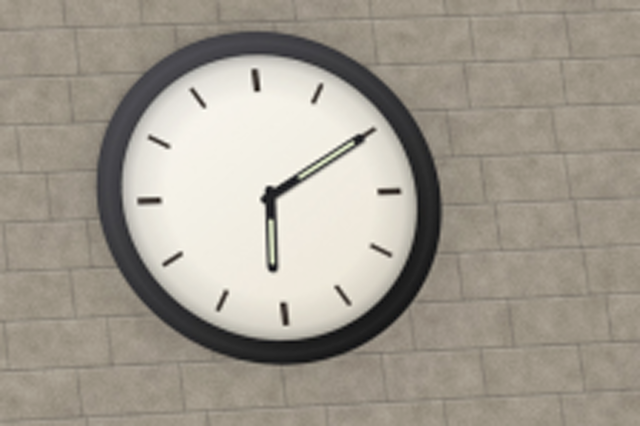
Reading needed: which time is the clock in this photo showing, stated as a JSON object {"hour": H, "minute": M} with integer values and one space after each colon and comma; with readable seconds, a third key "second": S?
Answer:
{"hour": 6, "minute": 10}
